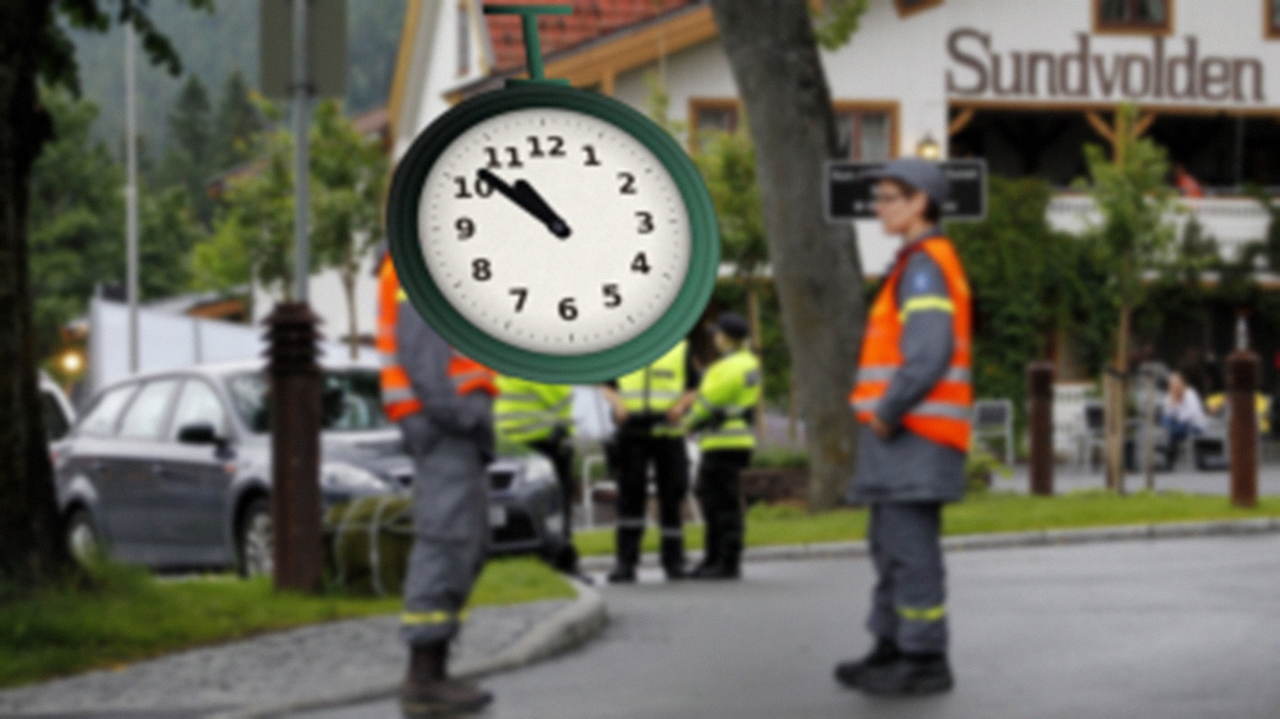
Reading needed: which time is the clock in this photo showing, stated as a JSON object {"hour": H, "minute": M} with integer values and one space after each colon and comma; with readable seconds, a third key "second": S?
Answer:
{"hour": 10, "minute": 52}
